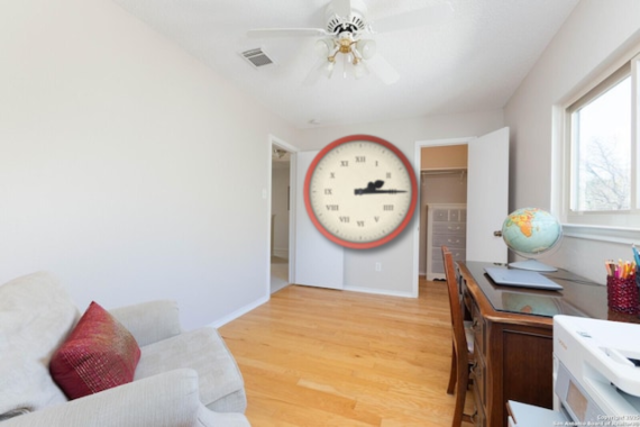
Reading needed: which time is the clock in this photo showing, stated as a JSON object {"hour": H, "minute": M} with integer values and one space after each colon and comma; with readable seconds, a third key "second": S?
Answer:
{"hour": 2, "minute": 15}
